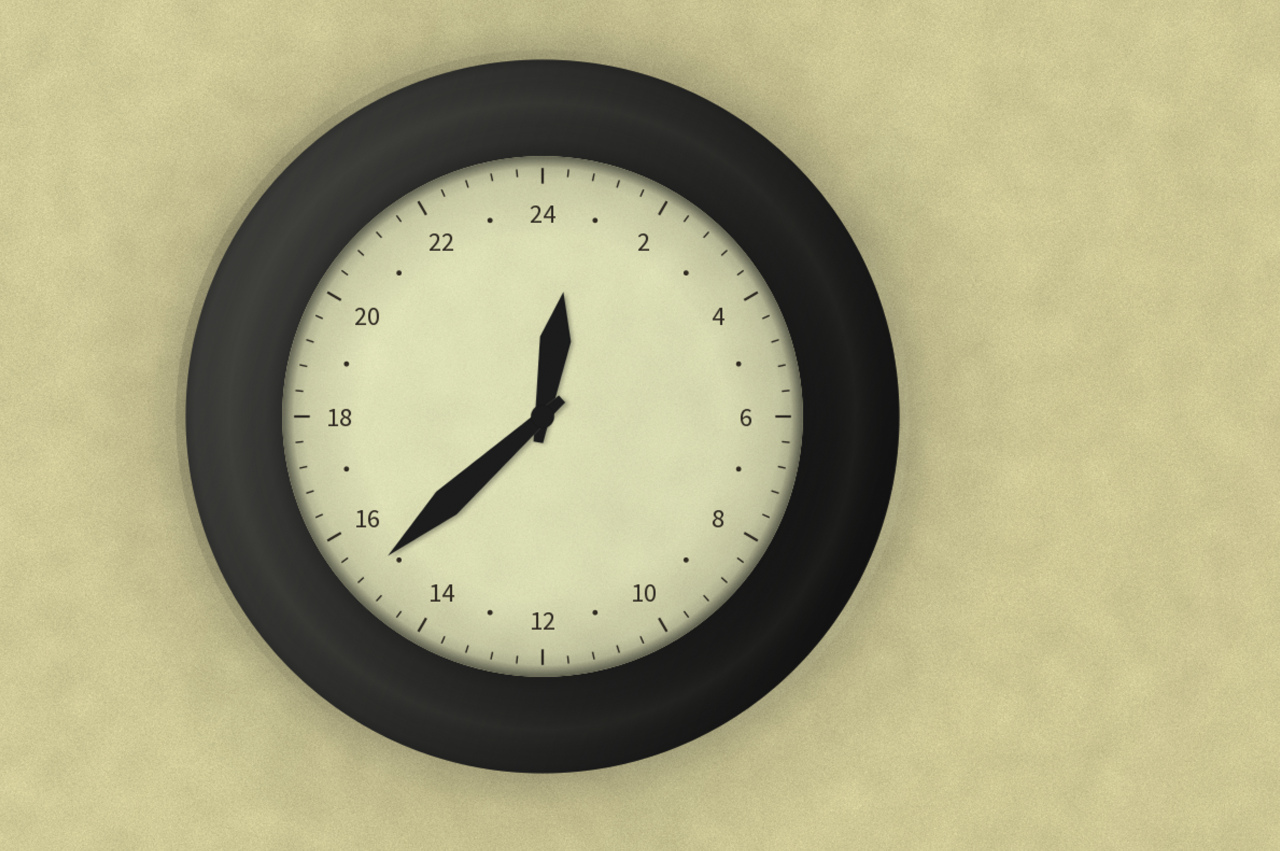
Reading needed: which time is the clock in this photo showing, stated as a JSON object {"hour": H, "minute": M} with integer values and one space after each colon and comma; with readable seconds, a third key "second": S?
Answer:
{"hour": 0, "minute": 38}
